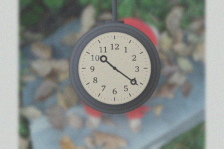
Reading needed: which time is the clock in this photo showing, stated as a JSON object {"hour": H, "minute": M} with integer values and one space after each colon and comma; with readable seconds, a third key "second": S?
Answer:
{"hour": 10, "minute": 21}
